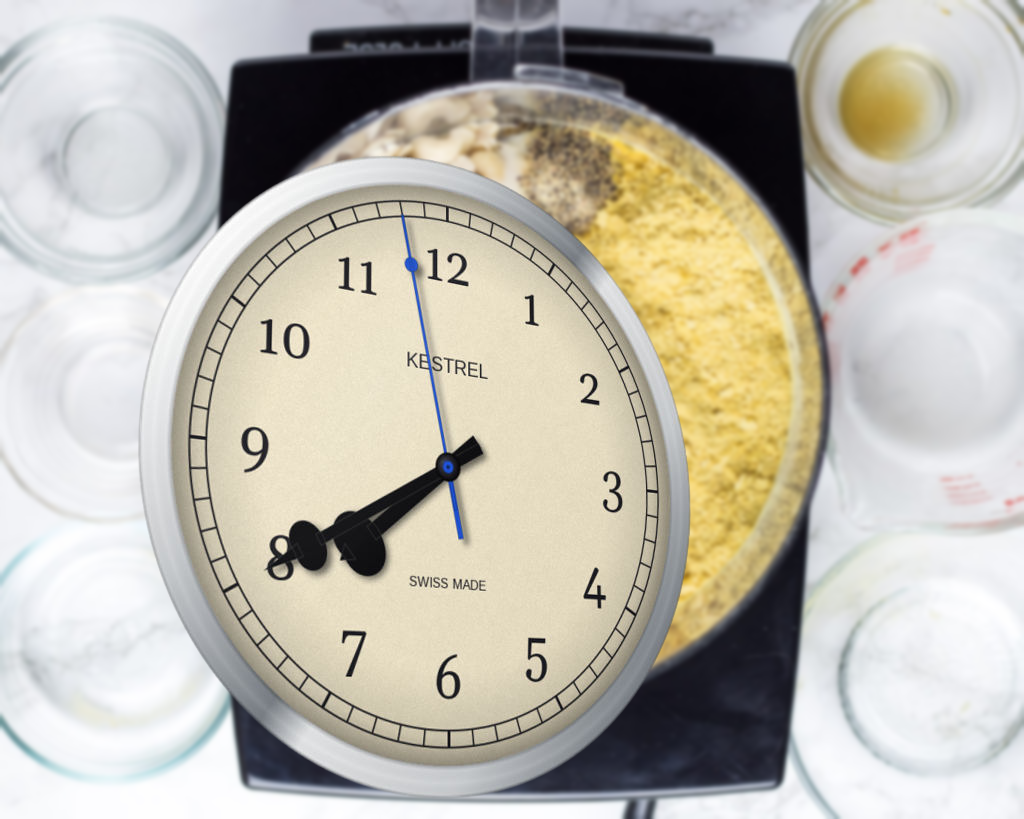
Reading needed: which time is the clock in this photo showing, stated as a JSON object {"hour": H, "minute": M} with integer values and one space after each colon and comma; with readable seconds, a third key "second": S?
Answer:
{"hour": 7, "minute": 39, "second": 58}
